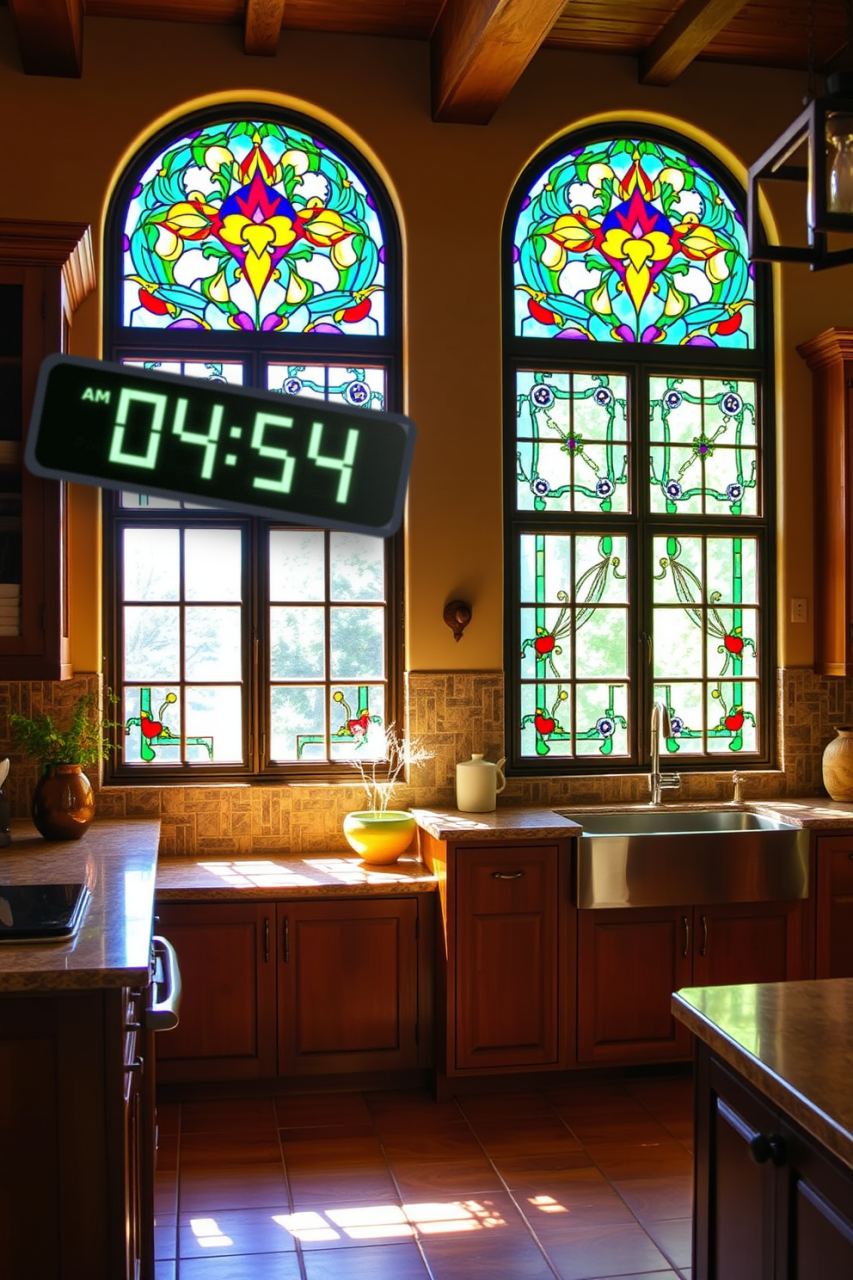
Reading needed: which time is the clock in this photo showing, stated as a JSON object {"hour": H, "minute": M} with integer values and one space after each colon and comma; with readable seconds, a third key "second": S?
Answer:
{"hour": 4, "minute": 54}
